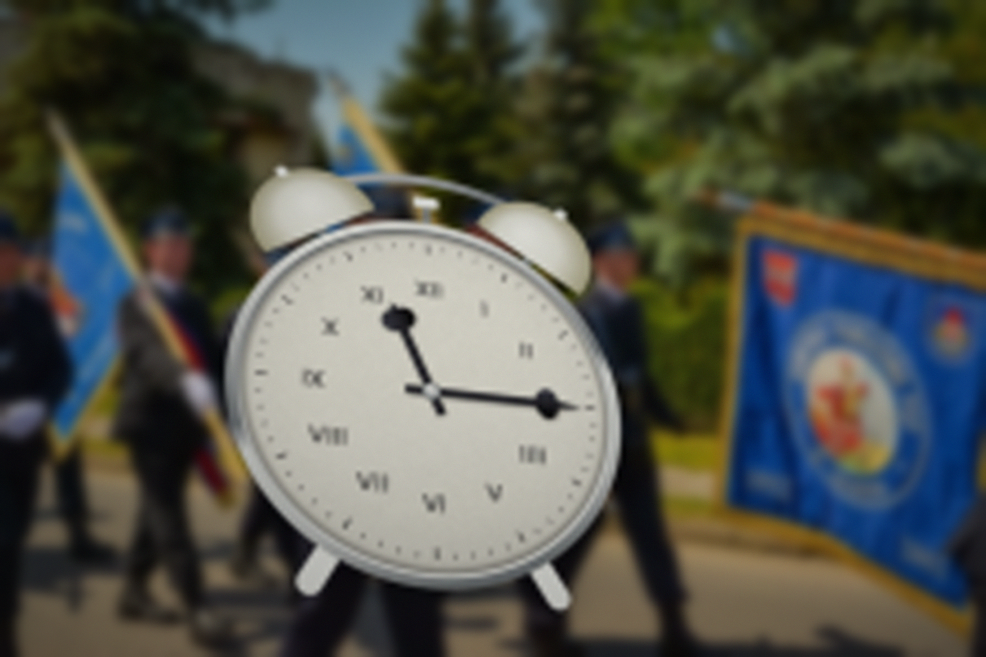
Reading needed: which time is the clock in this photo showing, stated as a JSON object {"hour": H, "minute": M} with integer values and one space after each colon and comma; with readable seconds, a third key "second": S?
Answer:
{"hour": 11, "minute": 15}
